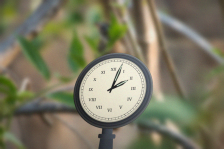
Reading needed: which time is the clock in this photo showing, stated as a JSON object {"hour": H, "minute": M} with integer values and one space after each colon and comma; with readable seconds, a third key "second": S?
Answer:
{"hour": 2, "minute": 3}
